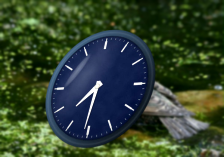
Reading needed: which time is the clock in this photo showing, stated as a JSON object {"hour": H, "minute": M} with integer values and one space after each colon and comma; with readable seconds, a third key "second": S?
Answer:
{"hour": 7, "minute": 31}
